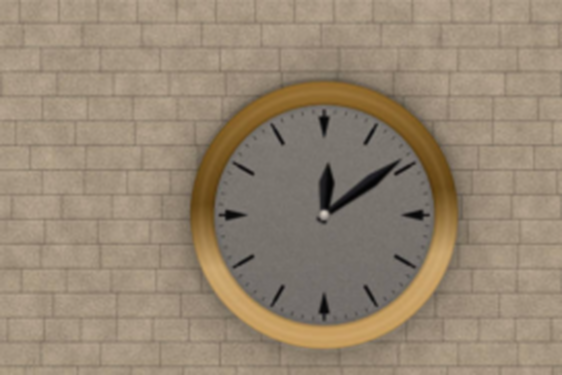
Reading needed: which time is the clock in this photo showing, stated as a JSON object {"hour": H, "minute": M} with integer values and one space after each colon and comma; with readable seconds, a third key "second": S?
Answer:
{"hour": 12, "minute": 9}
